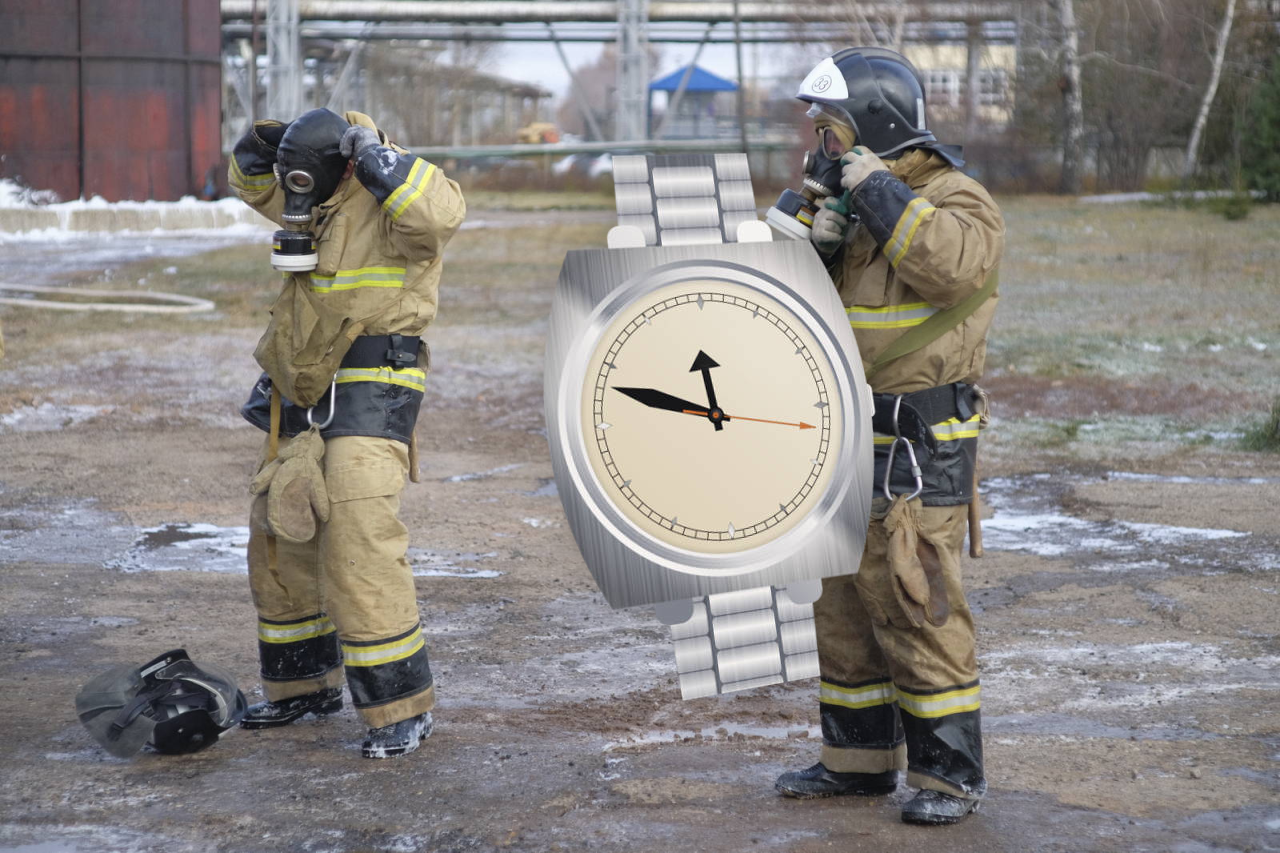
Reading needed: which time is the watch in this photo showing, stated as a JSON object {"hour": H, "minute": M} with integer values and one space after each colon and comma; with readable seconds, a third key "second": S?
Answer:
{"hour": 11, "minute": 48, "second": 17}
